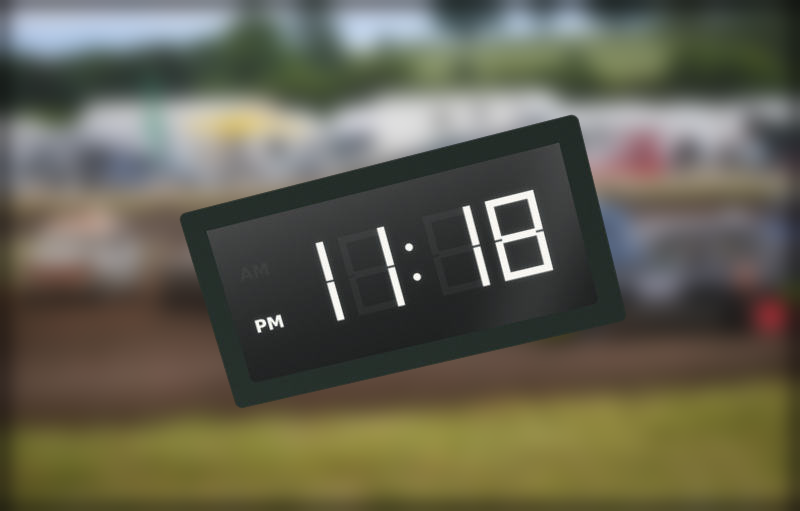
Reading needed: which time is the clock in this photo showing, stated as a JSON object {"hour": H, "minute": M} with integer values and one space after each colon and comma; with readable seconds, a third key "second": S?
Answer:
{"hour": 11, "minute": 18}
